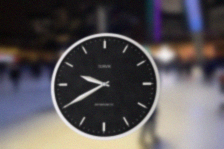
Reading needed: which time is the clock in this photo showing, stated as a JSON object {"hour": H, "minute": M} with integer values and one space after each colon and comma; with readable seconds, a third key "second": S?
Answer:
{"hour": 9, "minute": 40}
